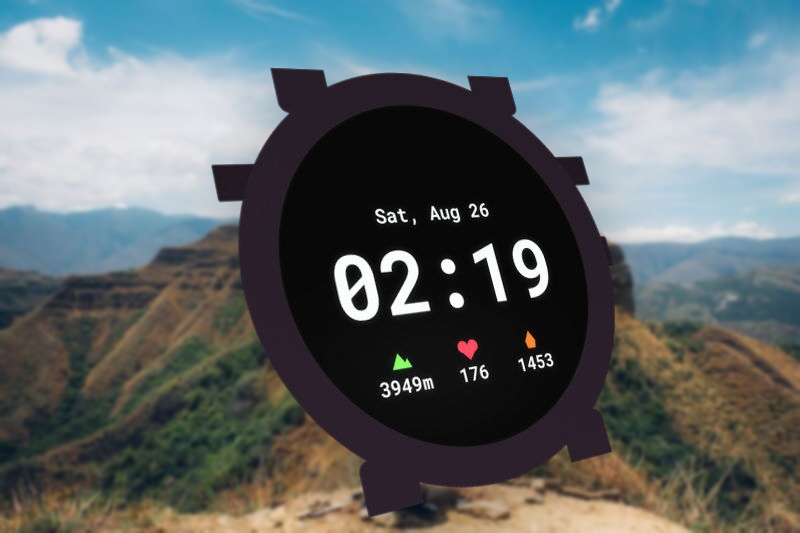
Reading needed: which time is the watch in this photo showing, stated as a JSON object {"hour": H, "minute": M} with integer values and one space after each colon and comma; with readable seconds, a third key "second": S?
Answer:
{"hour": 2, "minute": 19}
